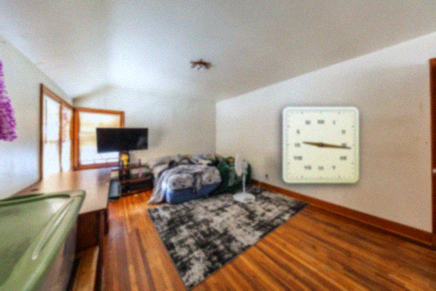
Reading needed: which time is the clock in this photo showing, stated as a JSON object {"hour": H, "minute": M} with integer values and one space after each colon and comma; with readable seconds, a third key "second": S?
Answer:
{"hour": 9, "minute": 16}
